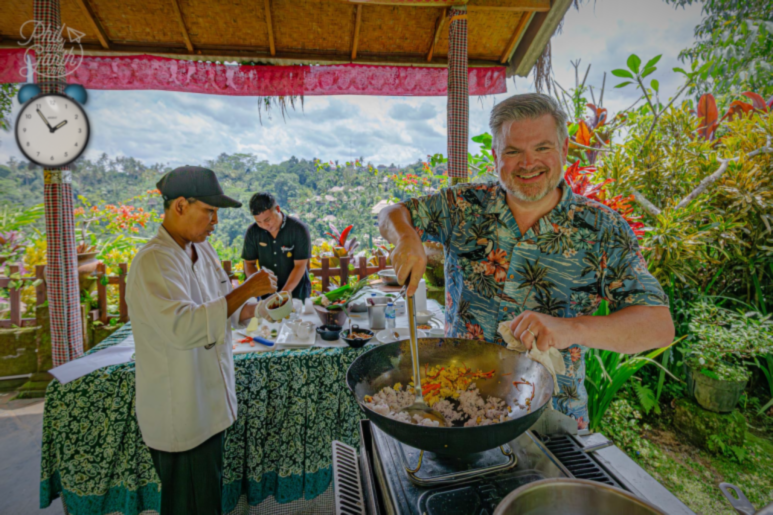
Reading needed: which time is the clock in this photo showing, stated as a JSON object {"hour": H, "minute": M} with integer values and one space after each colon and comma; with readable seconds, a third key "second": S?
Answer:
{"hour": 1, "minute": 54}
